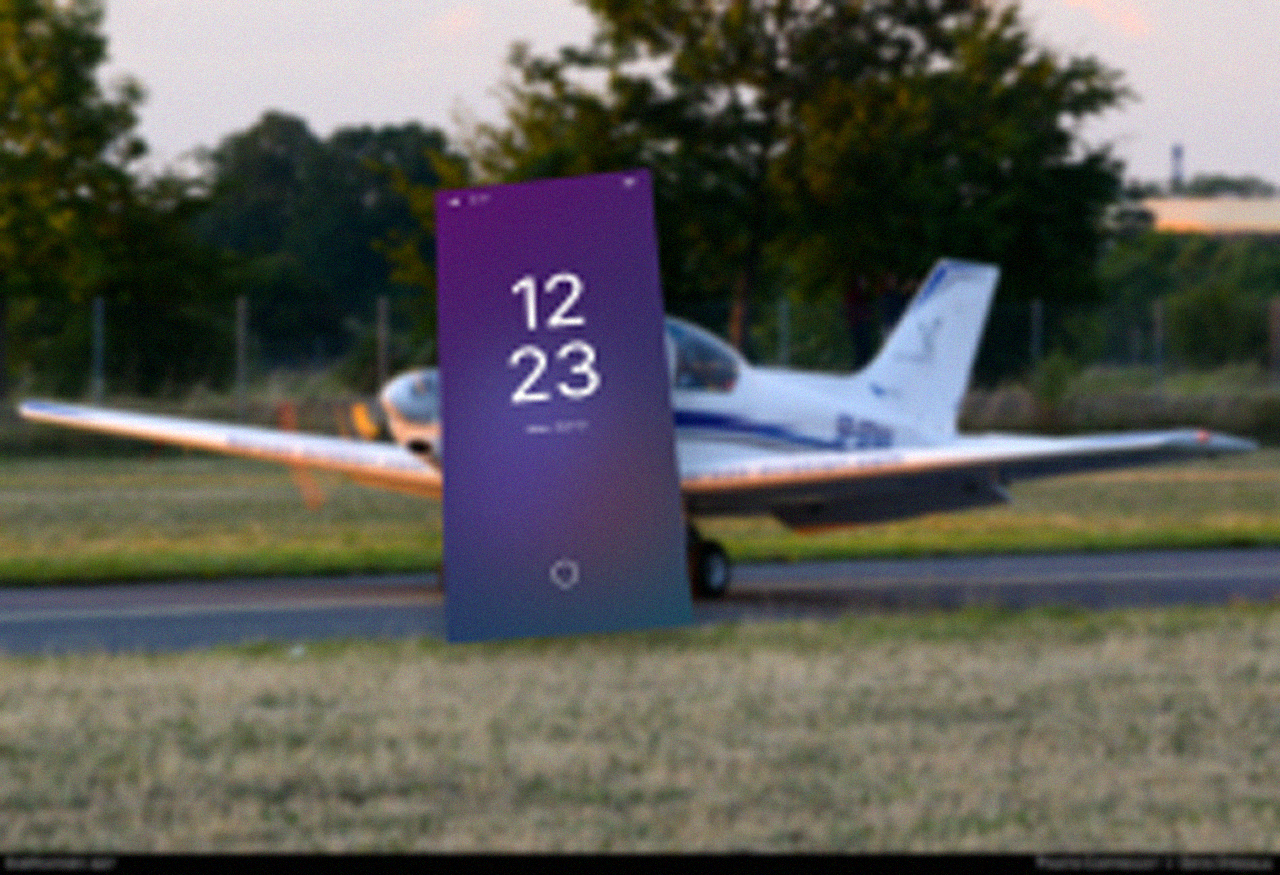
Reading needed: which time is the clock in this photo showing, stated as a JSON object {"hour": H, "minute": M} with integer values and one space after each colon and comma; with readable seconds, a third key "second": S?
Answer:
{"hour": 12, "minute": 23}
